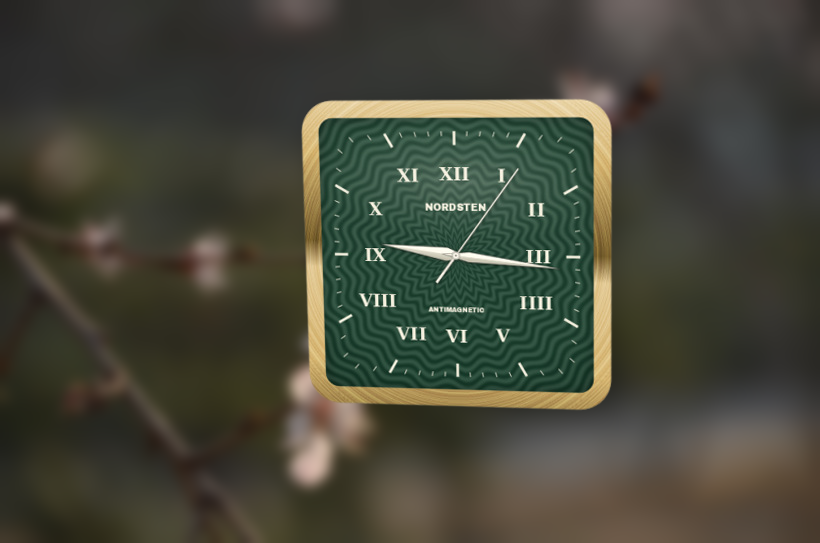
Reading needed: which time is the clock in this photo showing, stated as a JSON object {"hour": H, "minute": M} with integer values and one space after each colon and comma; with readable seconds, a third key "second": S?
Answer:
{"hour": 9, "minute": 16, "second": 6}
